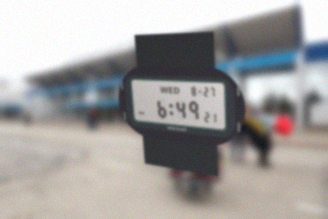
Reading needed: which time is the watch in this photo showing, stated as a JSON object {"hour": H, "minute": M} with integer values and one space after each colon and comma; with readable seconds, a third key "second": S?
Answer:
{"hour": 6, "minute": 49}
